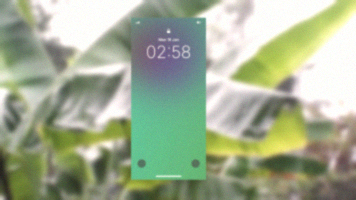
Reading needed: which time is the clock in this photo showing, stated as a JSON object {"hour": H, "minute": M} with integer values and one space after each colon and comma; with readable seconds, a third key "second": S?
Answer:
{"hour": 2, "minute": 58}
